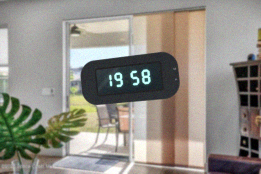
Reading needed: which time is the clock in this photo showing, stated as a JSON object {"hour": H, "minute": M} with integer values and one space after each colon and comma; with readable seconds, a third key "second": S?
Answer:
{"hour": 19, "minute": 58}
